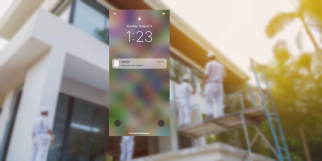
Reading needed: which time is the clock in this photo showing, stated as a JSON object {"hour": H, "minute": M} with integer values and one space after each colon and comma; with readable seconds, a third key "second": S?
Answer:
{"hour": 1, "minute": 23}
